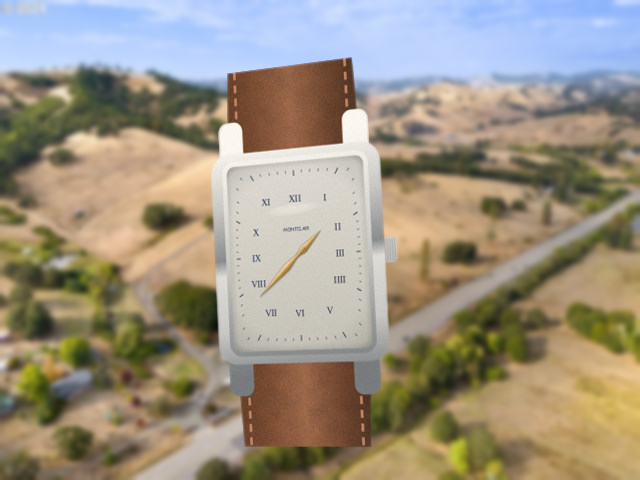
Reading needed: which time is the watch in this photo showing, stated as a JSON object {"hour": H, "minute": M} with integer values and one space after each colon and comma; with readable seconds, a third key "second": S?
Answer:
{"hour": 1, "minute": 38}
